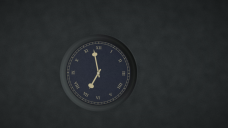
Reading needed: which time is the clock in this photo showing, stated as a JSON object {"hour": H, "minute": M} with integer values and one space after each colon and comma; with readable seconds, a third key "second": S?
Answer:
{"hour": 6, "minute": 58}
